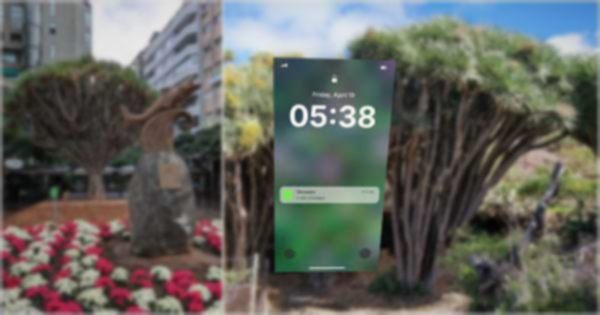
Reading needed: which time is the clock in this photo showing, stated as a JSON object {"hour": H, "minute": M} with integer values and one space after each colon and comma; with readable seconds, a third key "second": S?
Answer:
{"hour": 5, "minute": 38}
